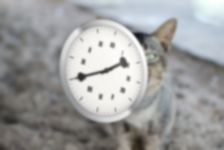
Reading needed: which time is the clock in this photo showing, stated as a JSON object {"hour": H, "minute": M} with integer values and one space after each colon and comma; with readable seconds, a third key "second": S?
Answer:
{"hour": 1, "minute": 40}
